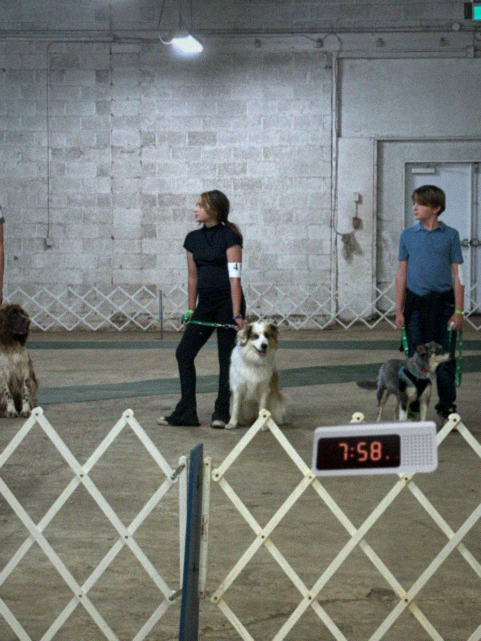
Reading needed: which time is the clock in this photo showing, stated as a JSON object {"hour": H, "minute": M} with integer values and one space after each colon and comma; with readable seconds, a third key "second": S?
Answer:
{"hour": 7, "minute": 58}
